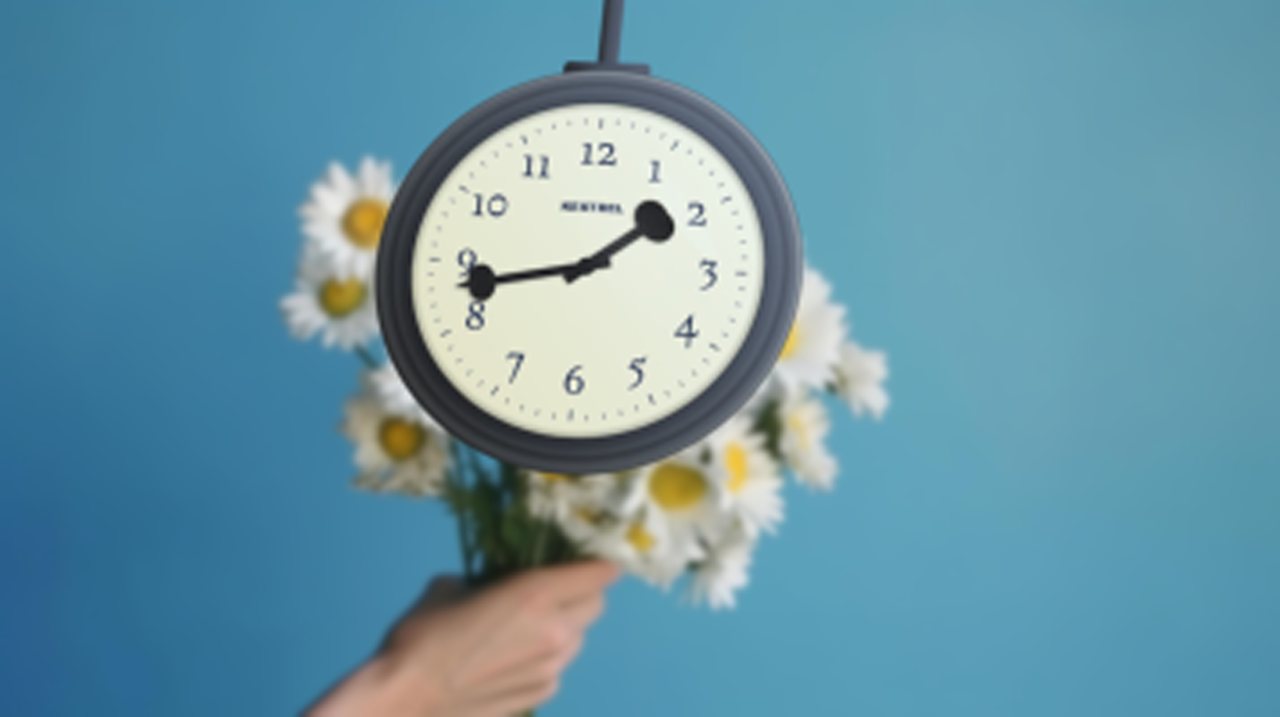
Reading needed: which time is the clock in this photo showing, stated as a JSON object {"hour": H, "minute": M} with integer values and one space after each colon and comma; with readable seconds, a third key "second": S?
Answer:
{"hour": 1, "minute": 43}
